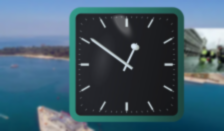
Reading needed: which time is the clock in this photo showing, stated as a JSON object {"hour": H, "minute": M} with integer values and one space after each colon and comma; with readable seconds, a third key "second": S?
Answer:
{"hour": 12, "minute": 51}
